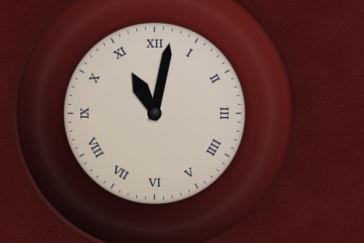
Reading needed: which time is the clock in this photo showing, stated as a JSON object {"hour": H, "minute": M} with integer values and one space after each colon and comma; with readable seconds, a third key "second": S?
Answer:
{"hour": 11, "minute": 2}
